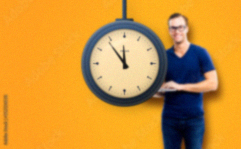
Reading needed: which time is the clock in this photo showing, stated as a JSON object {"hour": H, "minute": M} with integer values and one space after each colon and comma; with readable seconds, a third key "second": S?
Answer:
{"hour": 11, "minute": 54}
